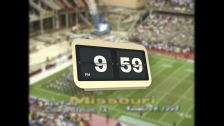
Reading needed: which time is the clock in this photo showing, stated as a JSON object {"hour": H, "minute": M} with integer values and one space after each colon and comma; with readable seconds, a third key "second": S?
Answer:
{"hour": 9, "minute": 59}
